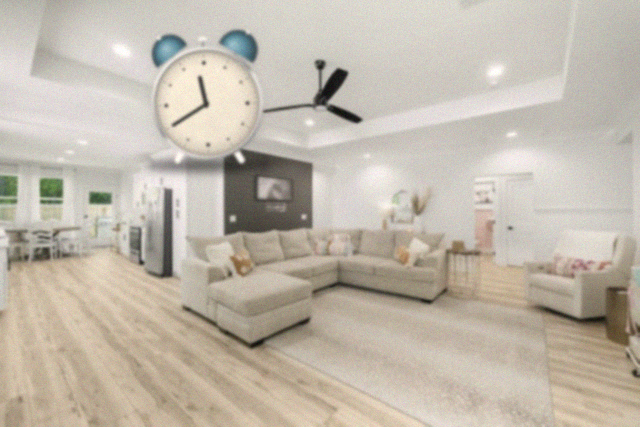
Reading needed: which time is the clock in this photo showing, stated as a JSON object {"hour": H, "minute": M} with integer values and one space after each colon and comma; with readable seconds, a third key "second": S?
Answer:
{"hour": 11, "minute": 40}
